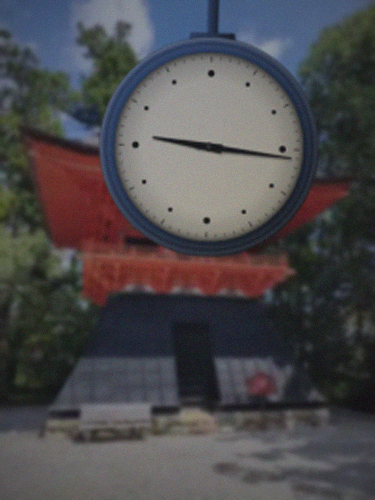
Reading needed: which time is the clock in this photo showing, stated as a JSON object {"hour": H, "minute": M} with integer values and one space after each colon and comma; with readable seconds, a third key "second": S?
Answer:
{"hour": 9, "minute": 16}
